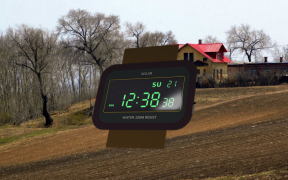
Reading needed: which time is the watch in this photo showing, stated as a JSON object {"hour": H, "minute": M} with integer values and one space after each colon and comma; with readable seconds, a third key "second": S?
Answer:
{"hour": 12, "minute": 38, "second": 38}
